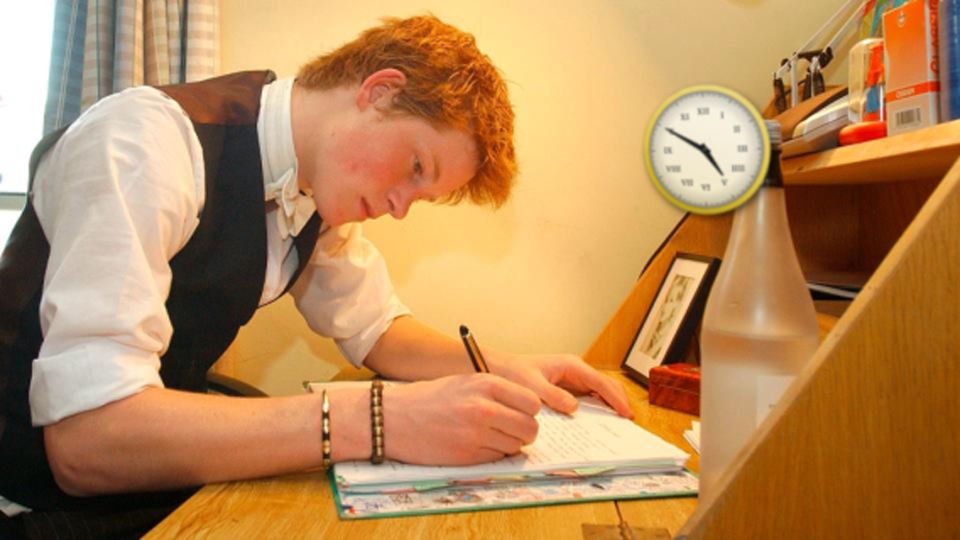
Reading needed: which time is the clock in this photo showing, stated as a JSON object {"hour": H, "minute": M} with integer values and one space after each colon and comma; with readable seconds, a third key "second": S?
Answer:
{"hour": 4, "minute": 50}
